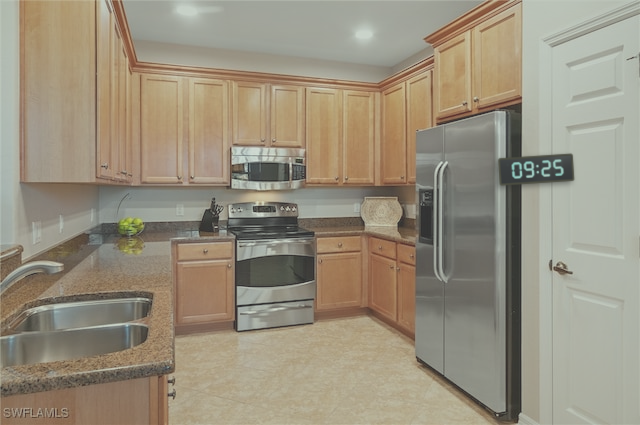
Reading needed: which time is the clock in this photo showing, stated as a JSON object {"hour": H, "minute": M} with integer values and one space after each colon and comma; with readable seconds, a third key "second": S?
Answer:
{"hour": 9, "minute": 25}
